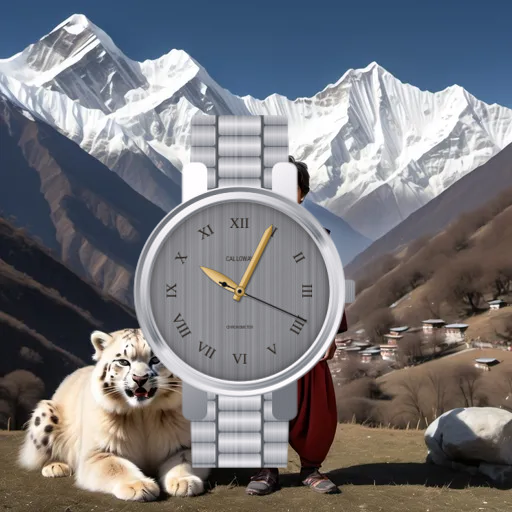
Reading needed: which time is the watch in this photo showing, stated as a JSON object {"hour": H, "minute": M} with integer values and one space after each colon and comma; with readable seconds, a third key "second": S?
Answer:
{"hour": 10, "minute": 4, "second": 19}
